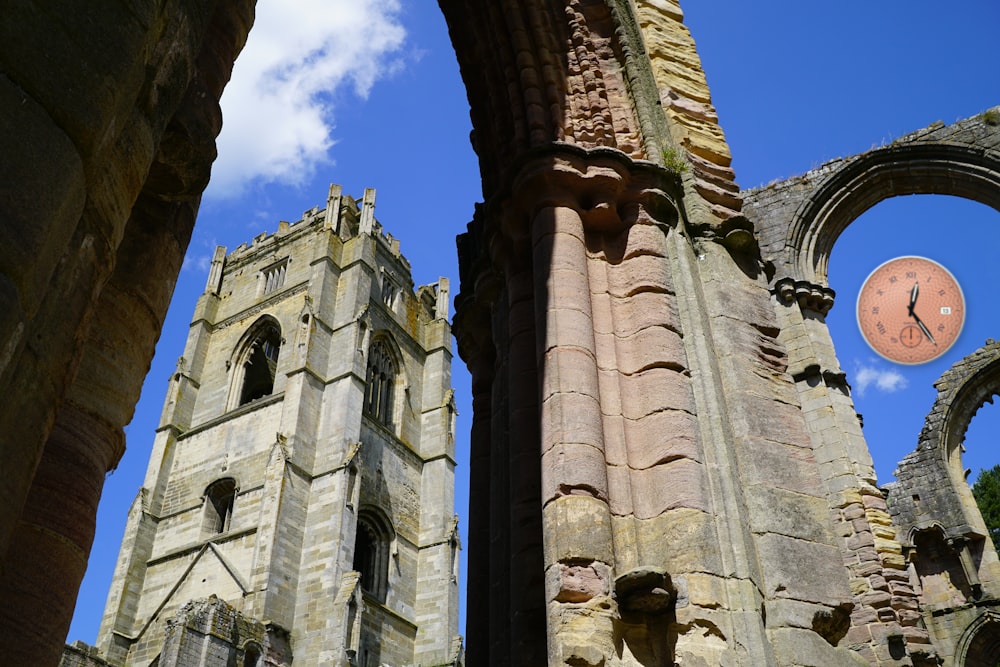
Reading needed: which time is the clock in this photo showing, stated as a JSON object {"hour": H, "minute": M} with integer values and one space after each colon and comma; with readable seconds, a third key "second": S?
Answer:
{"hour": 12, "minute": 24}
